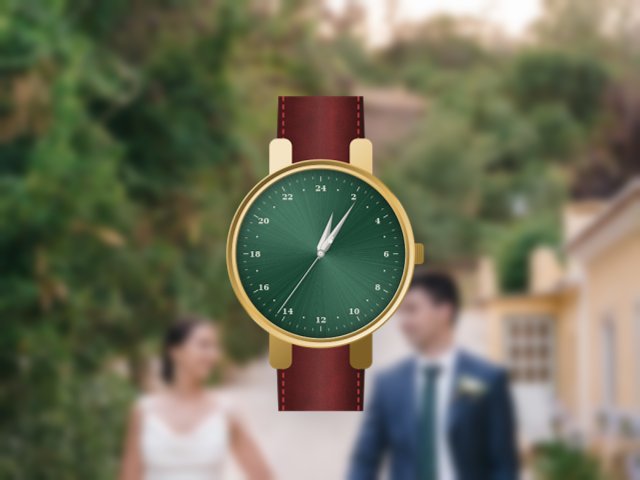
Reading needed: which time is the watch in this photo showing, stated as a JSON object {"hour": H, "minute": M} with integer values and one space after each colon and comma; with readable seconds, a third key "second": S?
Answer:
{"hour": 1, "minute": 5, "second": 36}
